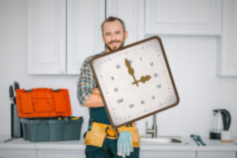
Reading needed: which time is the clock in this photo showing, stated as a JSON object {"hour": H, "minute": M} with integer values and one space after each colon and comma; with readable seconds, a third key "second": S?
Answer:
{"hour": 2, "minute": 59}
